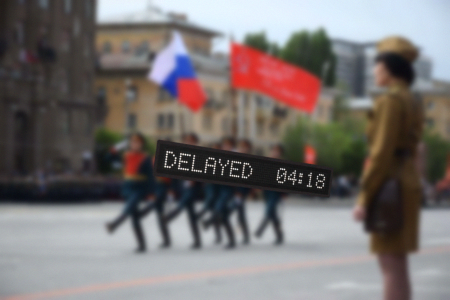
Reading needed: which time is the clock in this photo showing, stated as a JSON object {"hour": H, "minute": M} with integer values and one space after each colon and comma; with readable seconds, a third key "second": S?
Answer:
{"hour": 4, "minute": 18}
